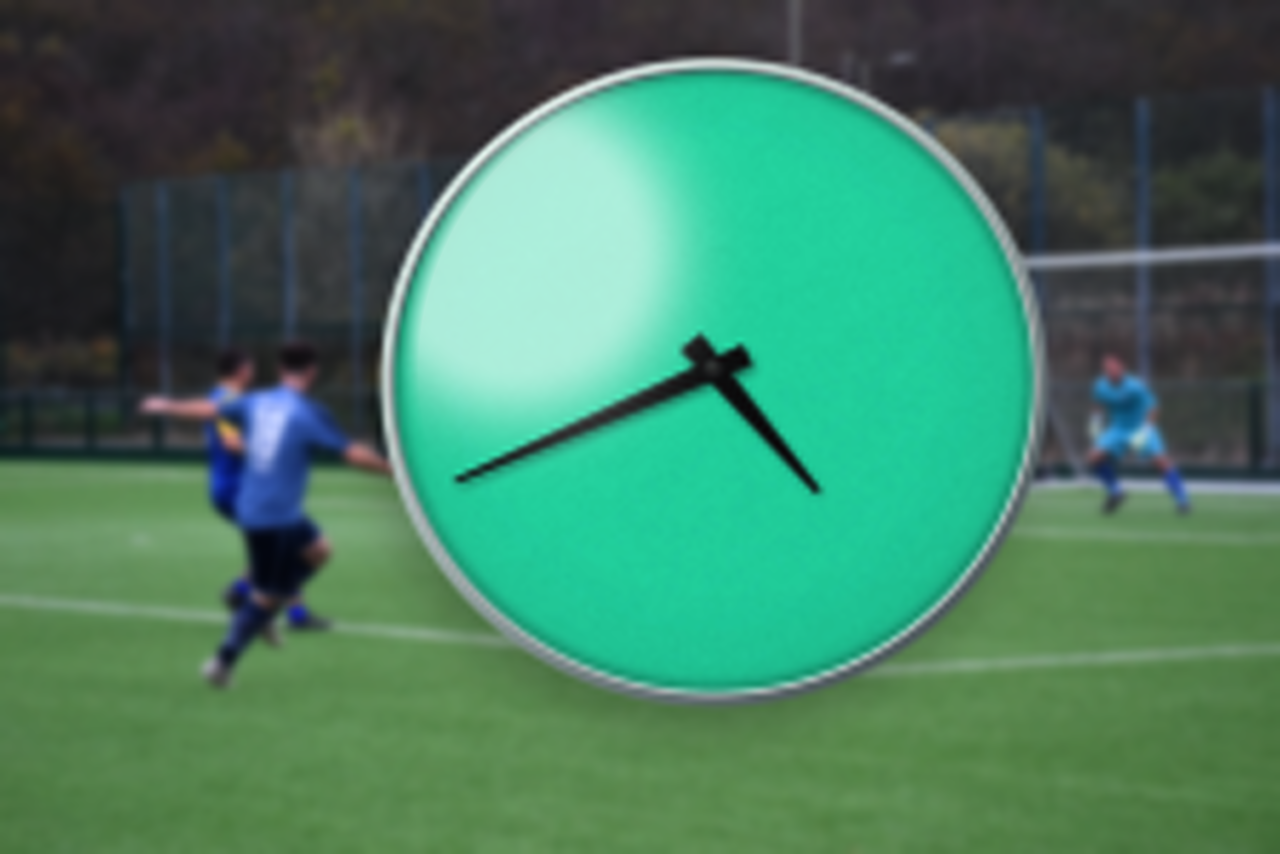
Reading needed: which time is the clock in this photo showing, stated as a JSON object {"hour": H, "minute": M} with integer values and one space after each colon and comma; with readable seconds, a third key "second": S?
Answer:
{"hour": 4, "minute": 41}
